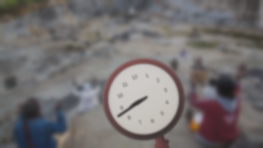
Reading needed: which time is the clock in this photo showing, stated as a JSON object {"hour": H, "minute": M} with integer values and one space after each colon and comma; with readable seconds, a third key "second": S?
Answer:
{"hour": 8, "minute": 43}
